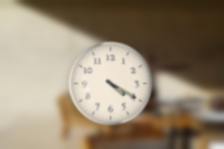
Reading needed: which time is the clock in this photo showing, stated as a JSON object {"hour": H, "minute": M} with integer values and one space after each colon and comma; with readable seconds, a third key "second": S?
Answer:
{"hour": 4, "minute": 20}
